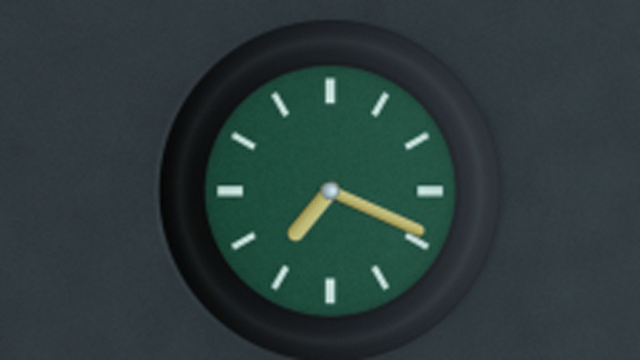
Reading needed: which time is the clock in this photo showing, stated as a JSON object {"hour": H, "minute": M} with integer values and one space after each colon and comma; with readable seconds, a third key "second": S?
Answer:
{"hour": 7, "minute": 19}
